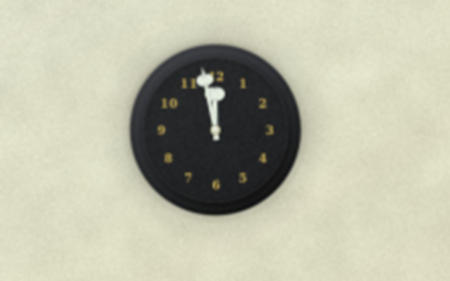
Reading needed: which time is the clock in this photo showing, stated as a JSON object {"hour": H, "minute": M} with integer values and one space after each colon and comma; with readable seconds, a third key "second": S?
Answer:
{"hour": 11, "minute": 58}
